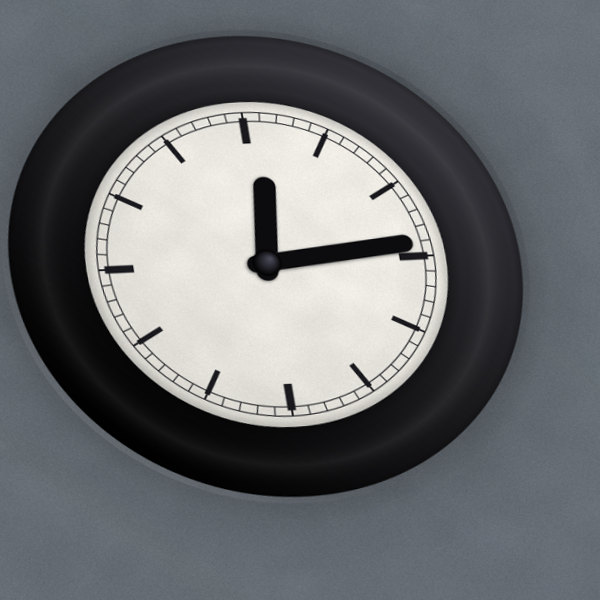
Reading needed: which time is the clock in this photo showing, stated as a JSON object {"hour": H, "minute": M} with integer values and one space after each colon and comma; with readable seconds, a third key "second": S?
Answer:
{"hour": 12, "minute": 14}
